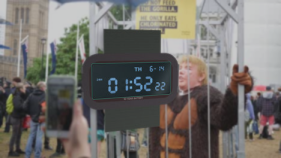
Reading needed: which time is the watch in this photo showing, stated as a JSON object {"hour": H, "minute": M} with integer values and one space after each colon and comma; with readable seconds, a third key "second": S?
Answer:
{"hour": 1, "minute": 52, "second": 22}
